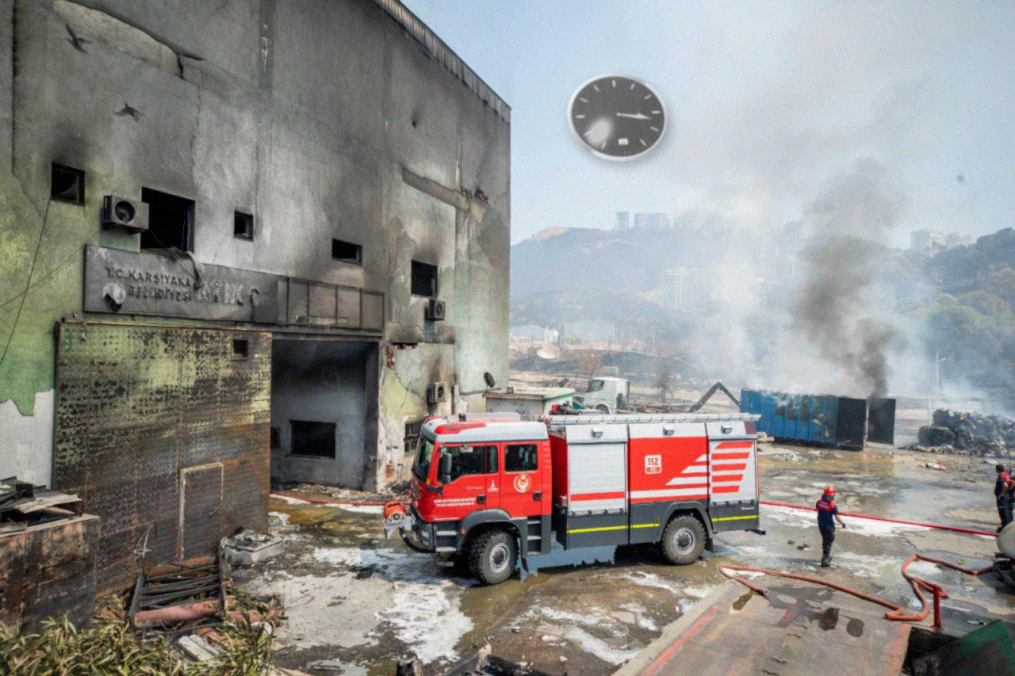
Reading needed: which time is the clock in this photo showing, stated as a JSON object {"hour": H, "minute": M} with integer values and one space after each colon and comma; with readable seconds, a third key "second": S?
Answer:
{"hour": 3, "minute": 17}
